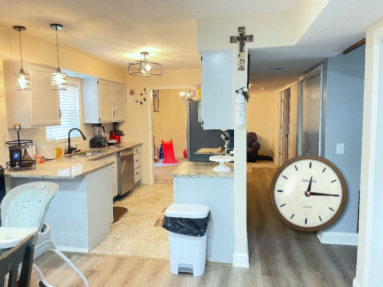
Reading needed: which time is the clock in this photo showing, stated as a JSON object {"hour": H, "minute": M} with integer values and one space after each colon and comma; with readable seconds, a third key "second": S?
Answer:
{"hour": 12, "minute": 15}
